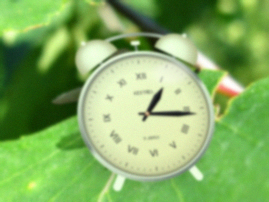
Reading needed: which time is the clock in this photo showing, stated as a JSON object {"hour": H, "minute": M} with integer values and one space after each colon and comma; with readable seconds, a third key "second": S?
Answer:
{"hour": 1, "minute": 16}
